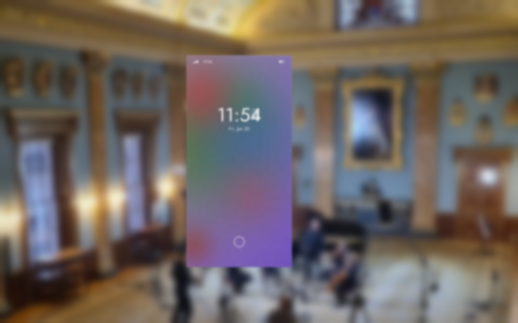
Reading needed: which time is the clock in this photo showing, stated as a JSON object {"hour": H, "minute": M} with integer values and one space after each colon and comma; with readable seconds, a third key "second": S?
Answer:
{"hour": 11, "minute": 54}
